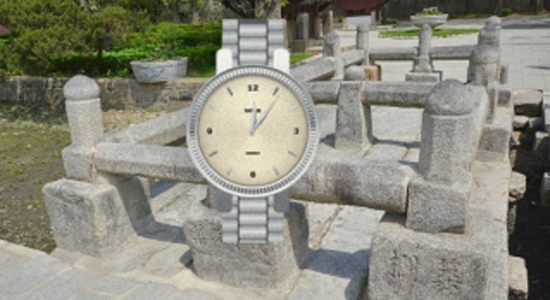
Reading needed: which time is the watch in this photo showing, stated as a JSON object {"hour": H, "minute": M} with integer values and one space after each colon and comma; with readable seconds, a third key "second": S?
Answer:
{"hour": 12, "minute": 6}
